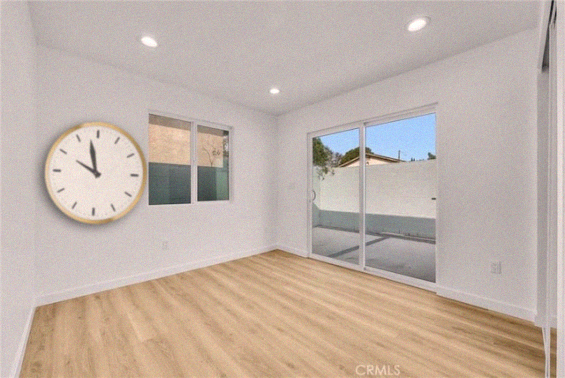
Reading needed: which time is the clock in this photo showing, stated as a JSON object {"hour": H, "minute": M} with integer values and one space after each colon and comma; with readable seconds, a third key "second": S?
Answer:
{"hour": 9, "minute": 58}
